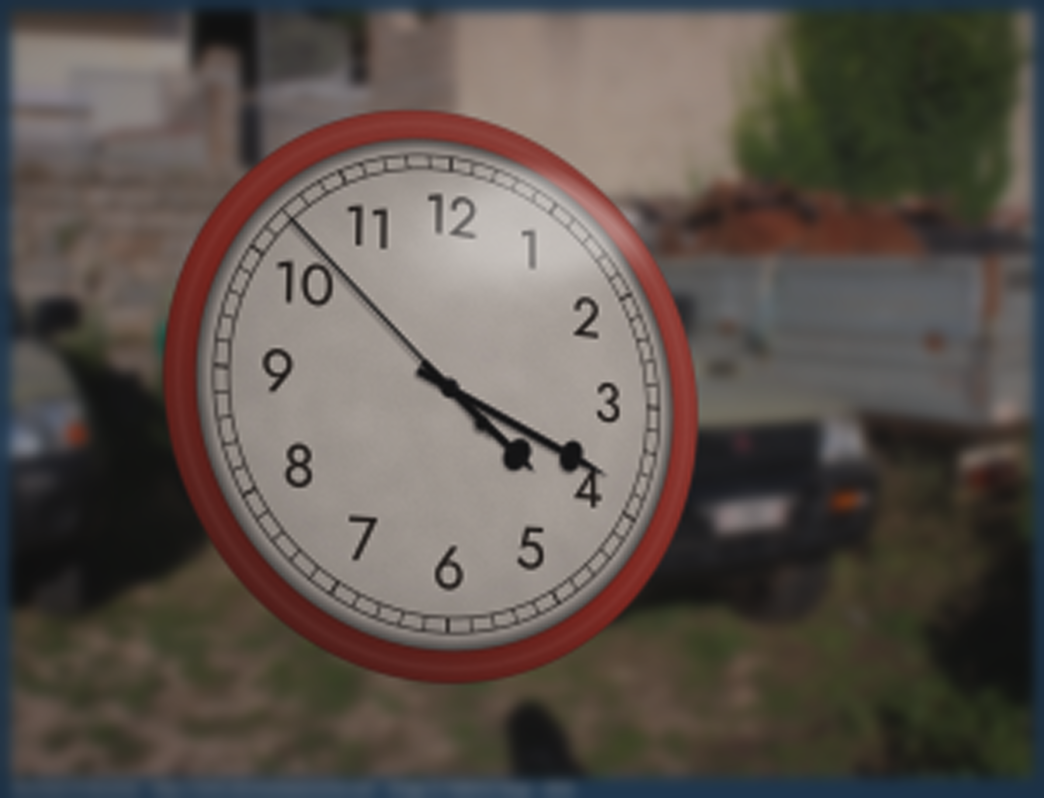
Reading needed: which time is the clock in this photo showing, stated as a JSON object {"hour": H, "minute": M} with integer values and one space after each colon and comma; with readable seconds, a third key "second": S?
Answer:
{"hour": 4, "minute": 18, "second": 52}
